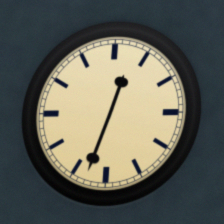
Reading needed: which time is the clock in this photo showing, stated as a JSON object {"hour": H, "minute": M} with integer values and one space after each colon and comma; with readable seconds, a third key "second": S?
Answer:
{"hour": 12, "minute": 33}
